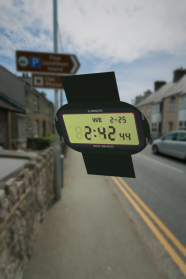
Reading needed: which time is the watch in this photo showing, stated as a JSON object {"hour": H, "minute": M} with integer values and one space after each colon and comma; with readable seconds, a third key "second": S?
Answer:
{"hour": 2, "minute": 42, "second": 44}
